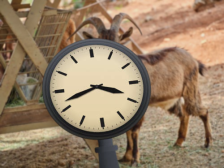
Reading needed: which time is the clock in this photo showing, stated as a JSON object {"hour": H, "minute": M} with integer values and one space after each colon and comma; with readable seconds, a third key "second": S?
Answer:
{"hour": 3, "minute": 42}
